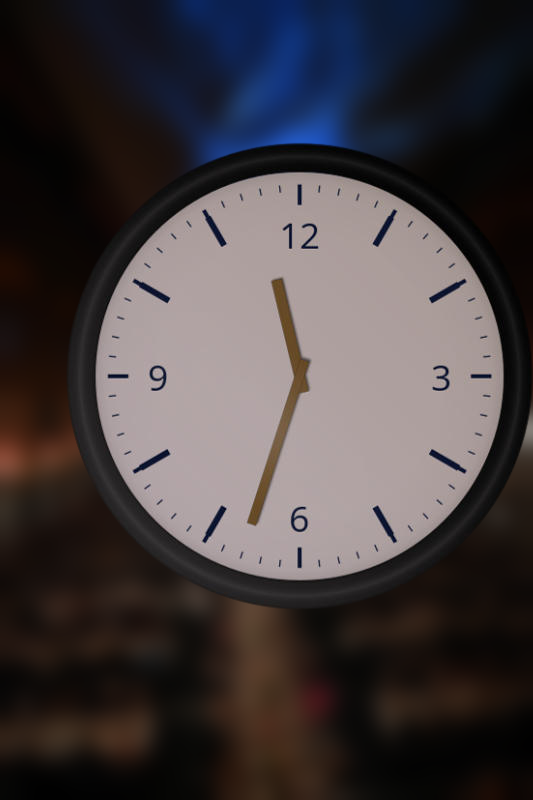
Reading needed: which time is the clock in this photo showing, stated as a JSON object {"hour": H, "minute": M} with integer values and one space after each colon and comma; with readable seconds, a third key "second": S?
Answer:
{"hour": 11, "minute": 33}
